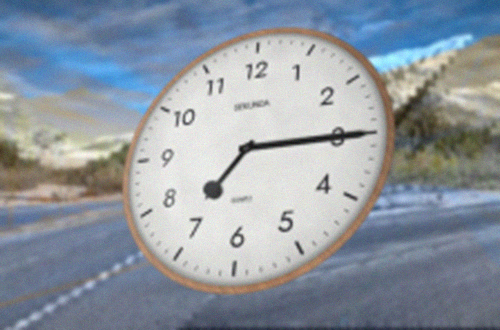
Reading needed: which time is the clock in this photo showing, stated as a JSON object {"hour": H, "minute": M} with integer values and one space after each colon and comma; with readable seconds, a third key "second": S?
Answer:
{"hour": 7, "minute": 15}
